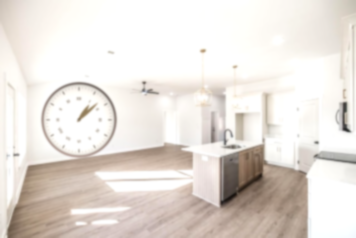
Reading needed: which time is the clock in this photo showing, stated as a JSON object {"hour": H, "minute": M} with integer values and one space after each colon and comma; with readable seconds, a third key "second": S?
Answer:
{"hour": 1, "minute": 8}
